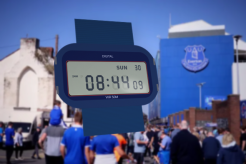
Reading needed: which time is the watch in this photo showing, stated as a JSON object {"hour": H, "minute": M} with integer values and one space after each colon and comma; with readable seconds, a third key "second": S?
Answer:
{"hour": 8, "minute": 44, "second": 9}
